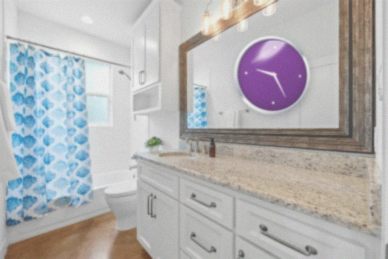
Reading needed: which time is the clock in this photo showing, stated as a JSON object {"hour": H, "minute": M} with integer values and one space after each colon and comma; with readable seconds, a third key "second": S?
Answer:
{"hour": 9, "minute": 25}
